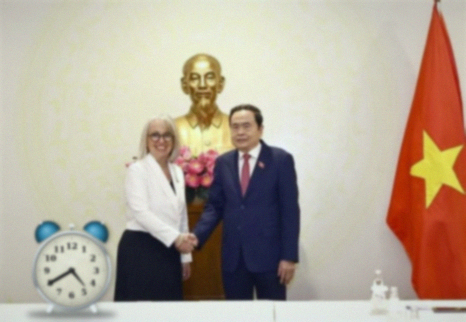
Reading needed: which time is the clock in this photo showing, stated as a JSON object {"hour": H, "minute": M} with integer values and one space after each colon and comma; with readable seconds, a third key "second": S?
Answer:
{"hour": 4, "minute": 40}
